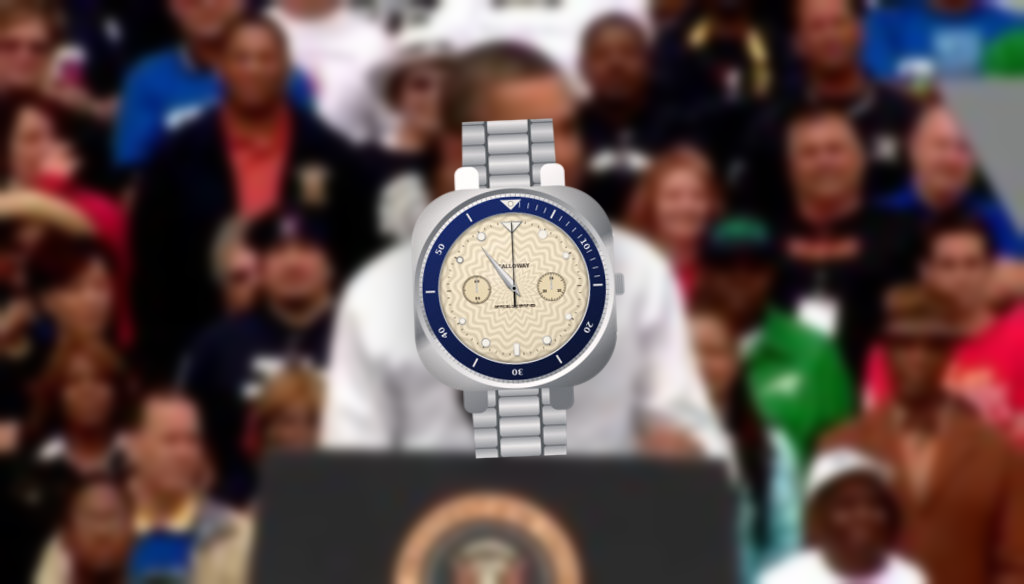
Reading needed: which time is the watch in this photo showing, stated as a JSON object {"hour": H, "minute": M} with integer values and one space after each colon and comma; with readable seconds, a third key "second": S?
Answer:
{"hour": 10, "minute": 54}
